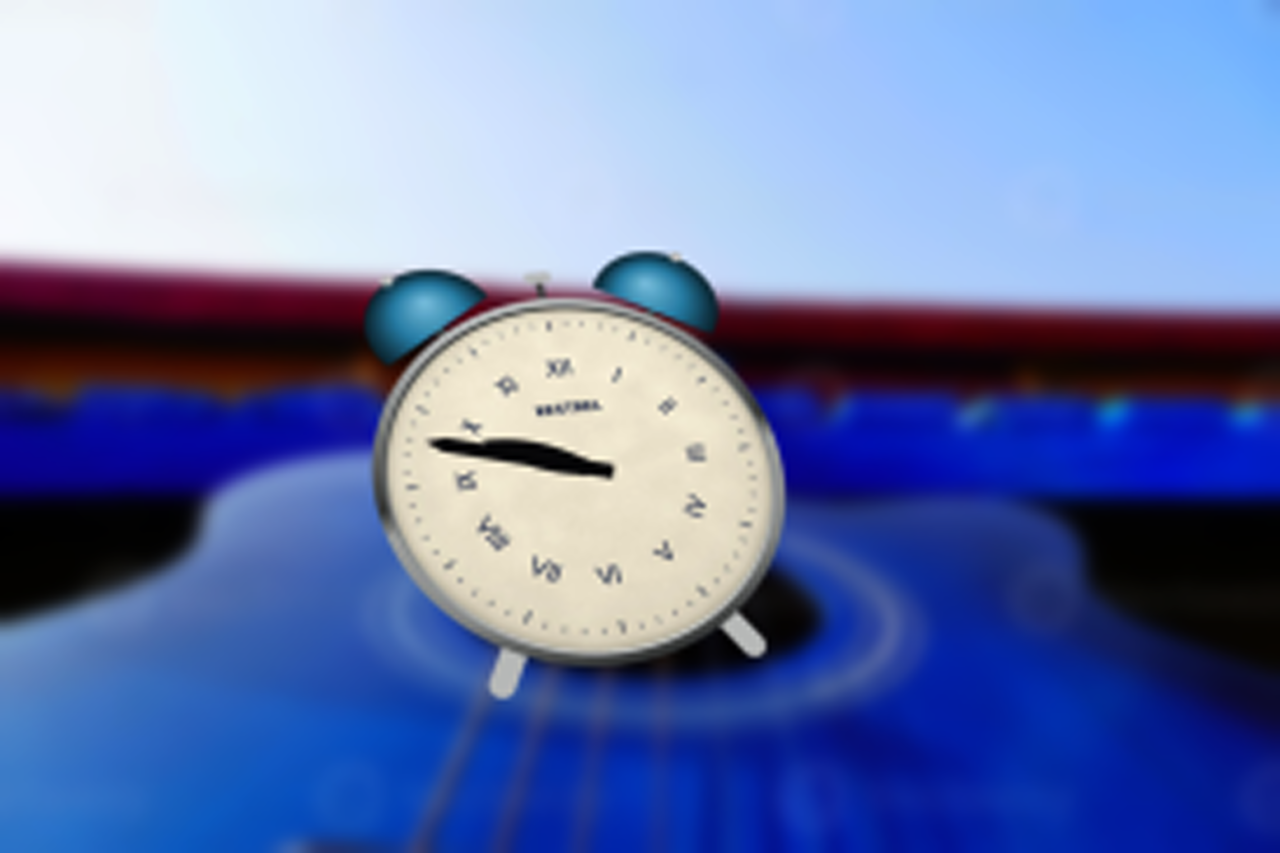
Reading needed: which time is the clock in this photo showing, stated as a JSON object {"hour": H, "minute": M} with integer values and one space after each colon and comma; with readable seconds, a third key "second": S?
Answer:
{"hour": 9, "minute": 48}
